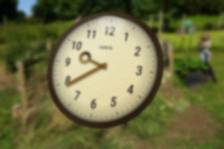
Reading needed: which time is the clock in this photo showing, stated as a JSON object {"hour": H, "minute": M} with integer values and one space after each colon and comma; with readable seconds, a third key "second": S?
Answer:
{"hour": 9, "minute": 39}
